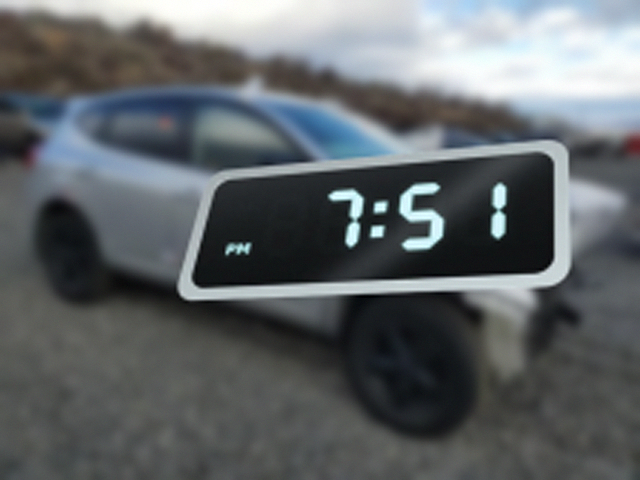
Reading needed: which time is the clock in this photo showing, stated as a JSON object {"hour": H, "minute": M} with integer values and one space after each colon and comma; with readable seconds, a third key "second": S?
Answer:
{"hour": 7, "minute": 51}
